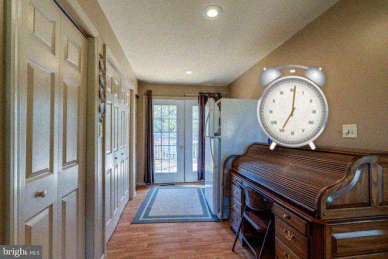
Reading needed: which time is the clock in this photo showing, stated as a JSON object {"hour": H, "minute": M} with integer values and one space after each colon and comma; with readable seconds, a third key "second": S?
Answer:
{"hour": 7, "minute": 1}
